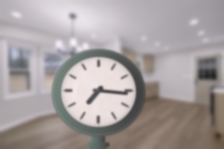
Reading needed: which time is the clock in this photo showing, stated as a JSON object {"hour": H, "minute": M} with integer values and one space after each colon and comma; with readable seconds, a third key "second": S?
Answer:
{"hour": 7, "minute": 16}
